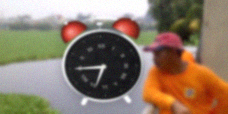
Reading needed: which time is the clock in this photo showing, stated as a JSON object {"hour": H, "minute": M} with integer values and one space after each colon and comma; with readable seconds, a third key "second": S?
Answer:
{"hour": 6, "minute": 45}
